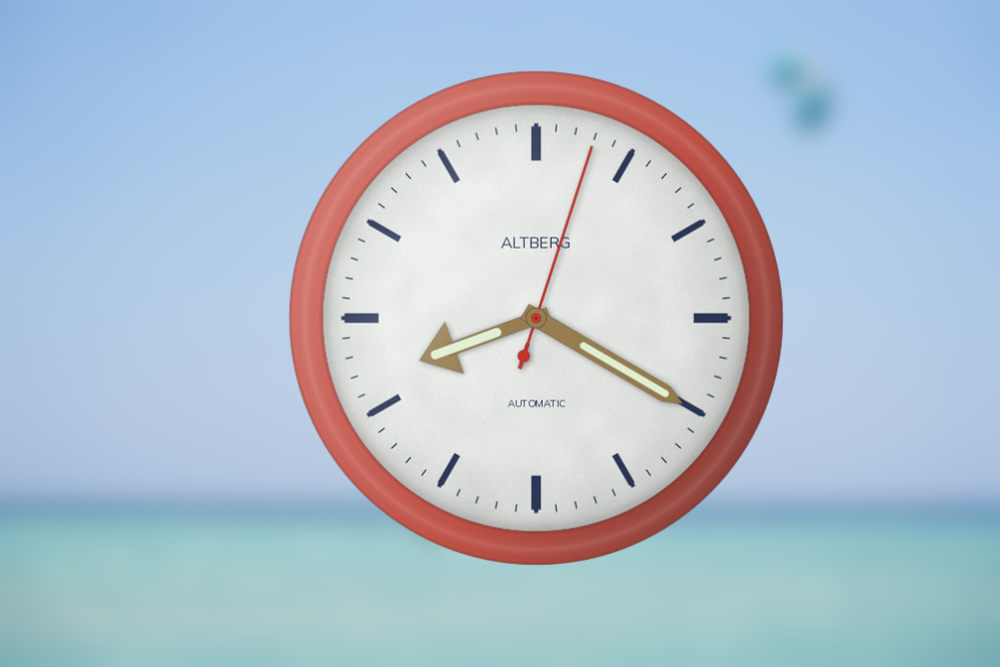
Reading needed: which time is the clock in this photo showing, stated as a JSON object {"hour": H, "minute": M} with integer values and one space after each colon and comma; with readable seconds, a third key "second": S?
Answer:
{"hour": 8, "minute": 20, "second": 3}
